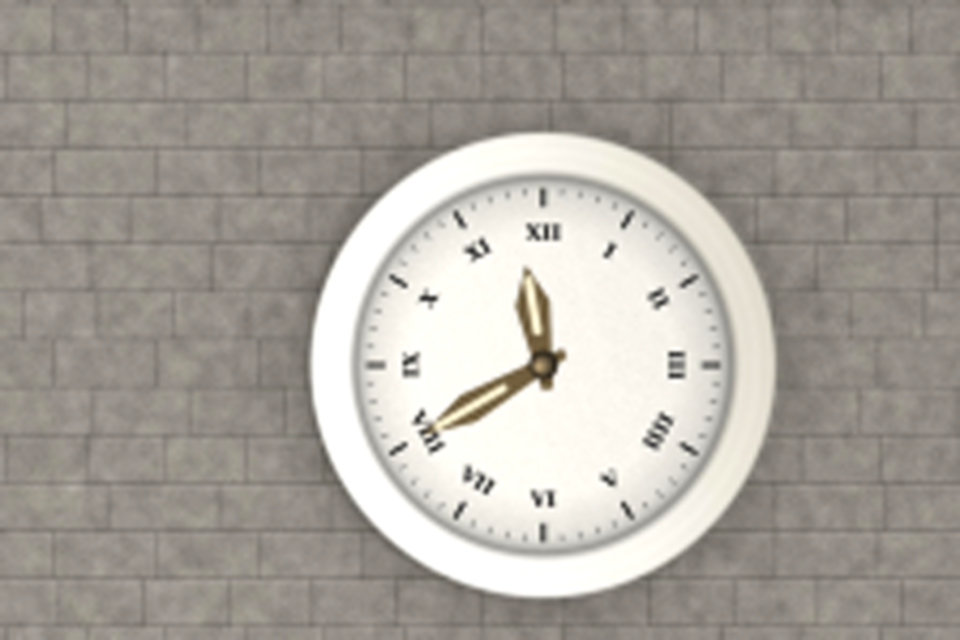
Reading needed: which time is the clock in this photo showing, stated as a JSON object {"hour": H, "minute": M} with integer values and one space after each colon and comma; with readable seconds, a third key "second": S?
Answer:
{"hour": 11, "minute": 40}
